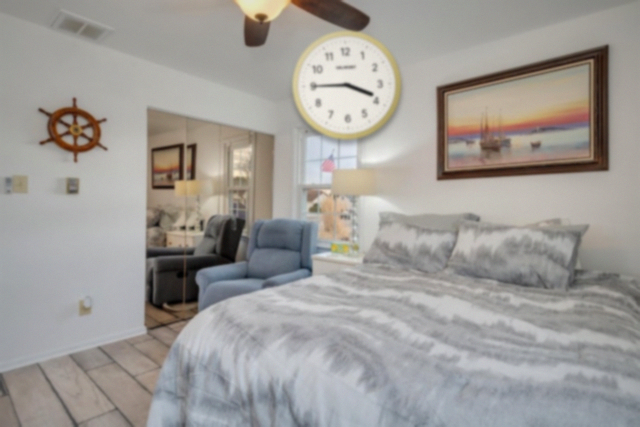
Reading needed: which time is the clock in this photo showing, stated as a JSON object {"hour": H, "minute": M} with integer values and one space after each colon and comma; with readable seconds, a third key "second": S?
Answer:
{"hour": 3, "minute": 45}
